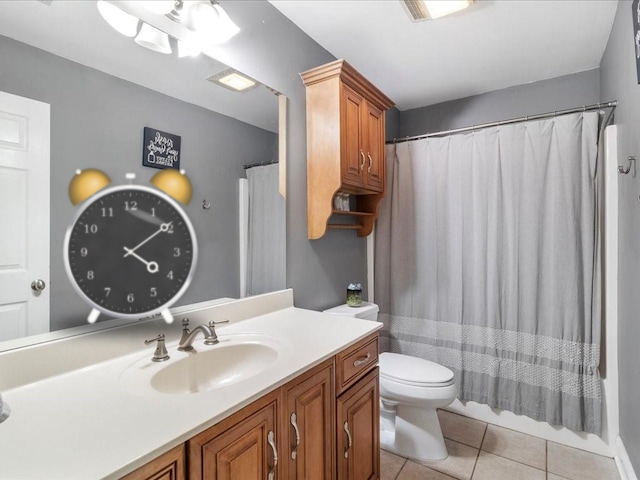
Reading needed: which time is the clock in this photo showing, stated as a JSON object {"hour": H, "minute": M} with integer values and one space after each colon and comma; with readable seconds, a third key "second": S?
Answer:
{"hour": 4, "minute": 9}
